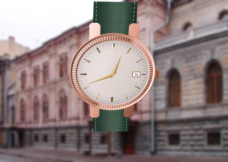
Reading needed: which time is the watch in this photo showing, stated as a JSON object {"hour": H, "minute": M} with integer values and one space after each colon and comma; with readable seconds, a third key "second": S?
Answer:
{"hour": 12, "minute": 41}
